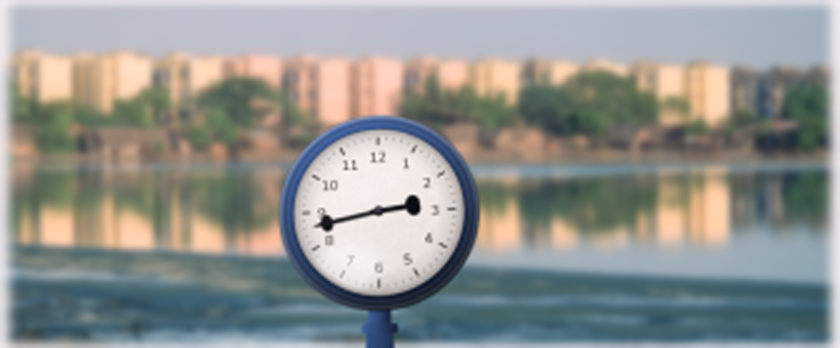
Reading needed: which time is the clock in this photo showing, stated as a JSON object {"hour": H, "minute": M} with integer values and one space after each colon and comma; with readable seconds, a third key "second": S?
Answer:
{"hour": 2, "minute": 43}
